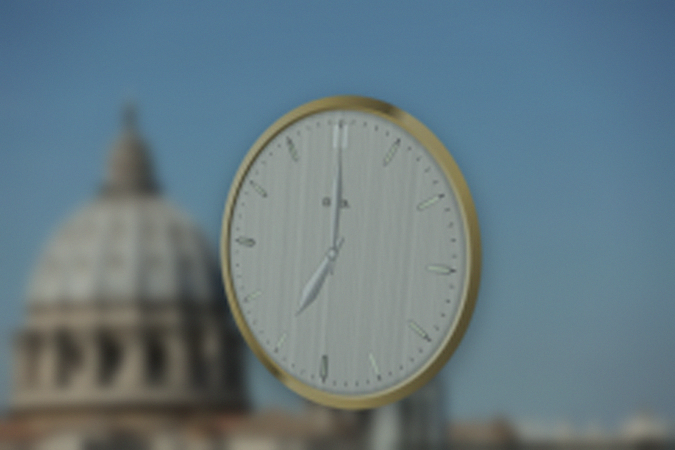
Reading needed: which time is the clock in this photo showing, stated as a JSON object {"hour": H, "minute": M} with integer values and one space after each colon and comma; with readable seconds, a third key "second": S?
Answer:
{"hour": 7, "minute": 0}
